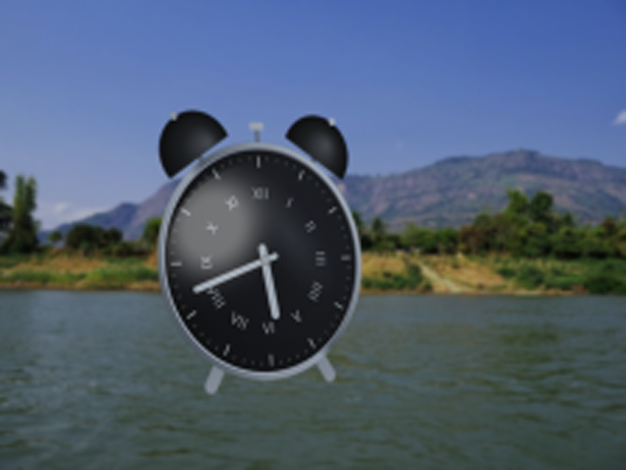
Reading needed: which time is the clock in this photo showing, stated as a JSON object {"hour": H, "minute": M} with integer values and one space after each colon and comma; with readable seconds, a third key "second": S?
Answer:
{"hour": 5, "minute": 42}
